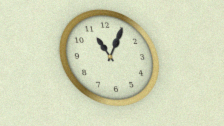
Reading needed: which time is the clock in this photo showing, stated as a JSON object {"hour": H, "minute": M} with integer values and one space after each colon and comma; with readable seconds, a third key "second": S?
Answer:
{"hour": 11, "minute": 5}
